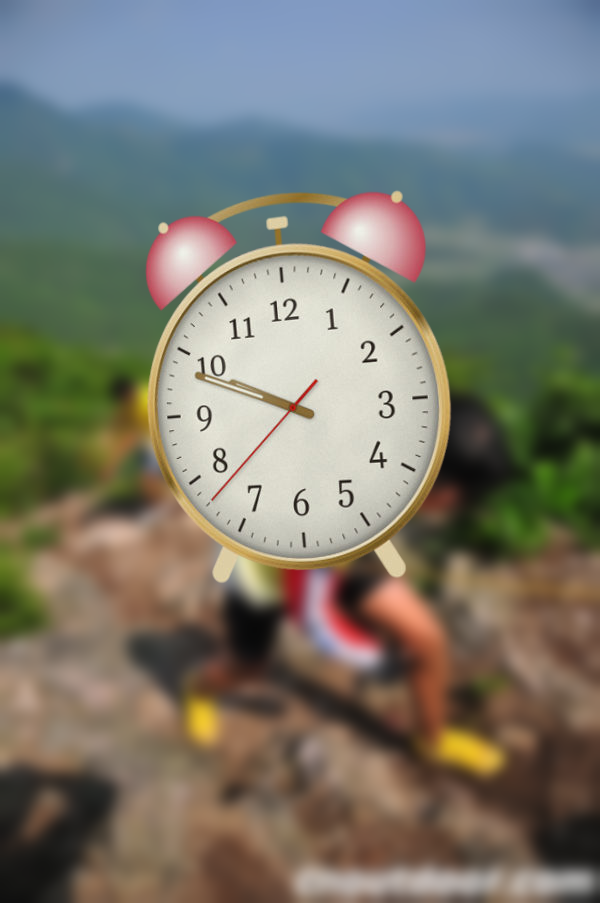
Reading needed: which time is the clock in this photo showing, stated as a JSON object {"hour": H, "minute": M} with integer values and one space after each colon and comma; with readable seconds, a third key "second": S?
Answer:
{"hour": 9, "minute": 48, "second": 38}
